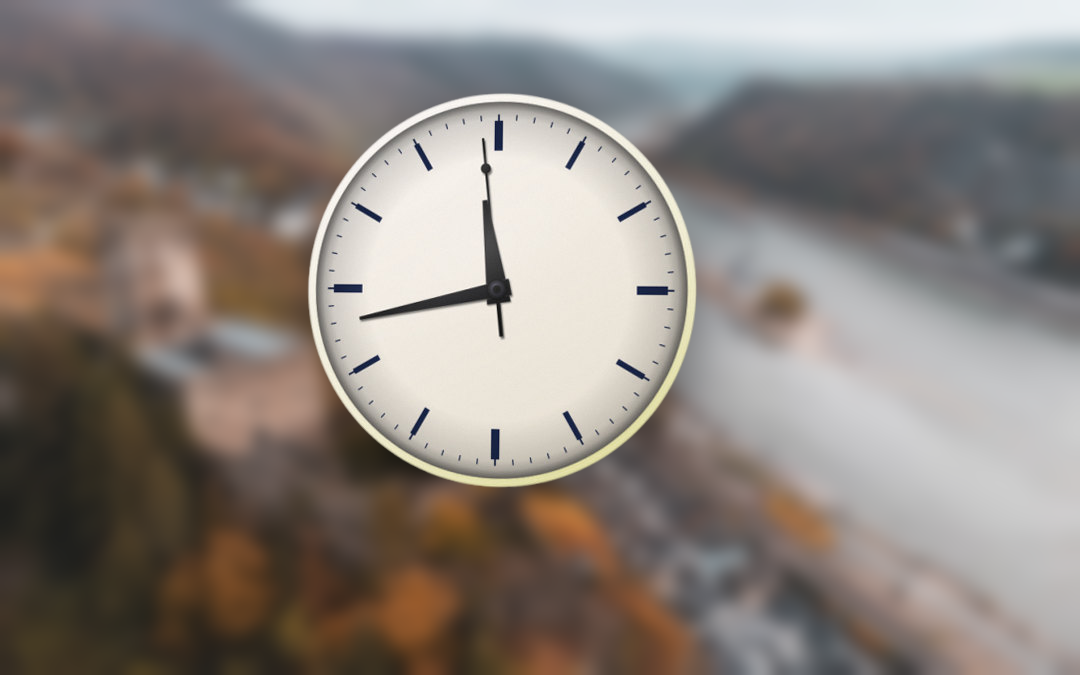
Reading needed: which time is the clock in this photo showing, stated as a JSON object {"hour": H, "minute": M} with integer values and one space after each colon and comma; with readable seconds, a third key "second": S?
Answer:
{"hour": 11, "minute": 42, "second": 59}
